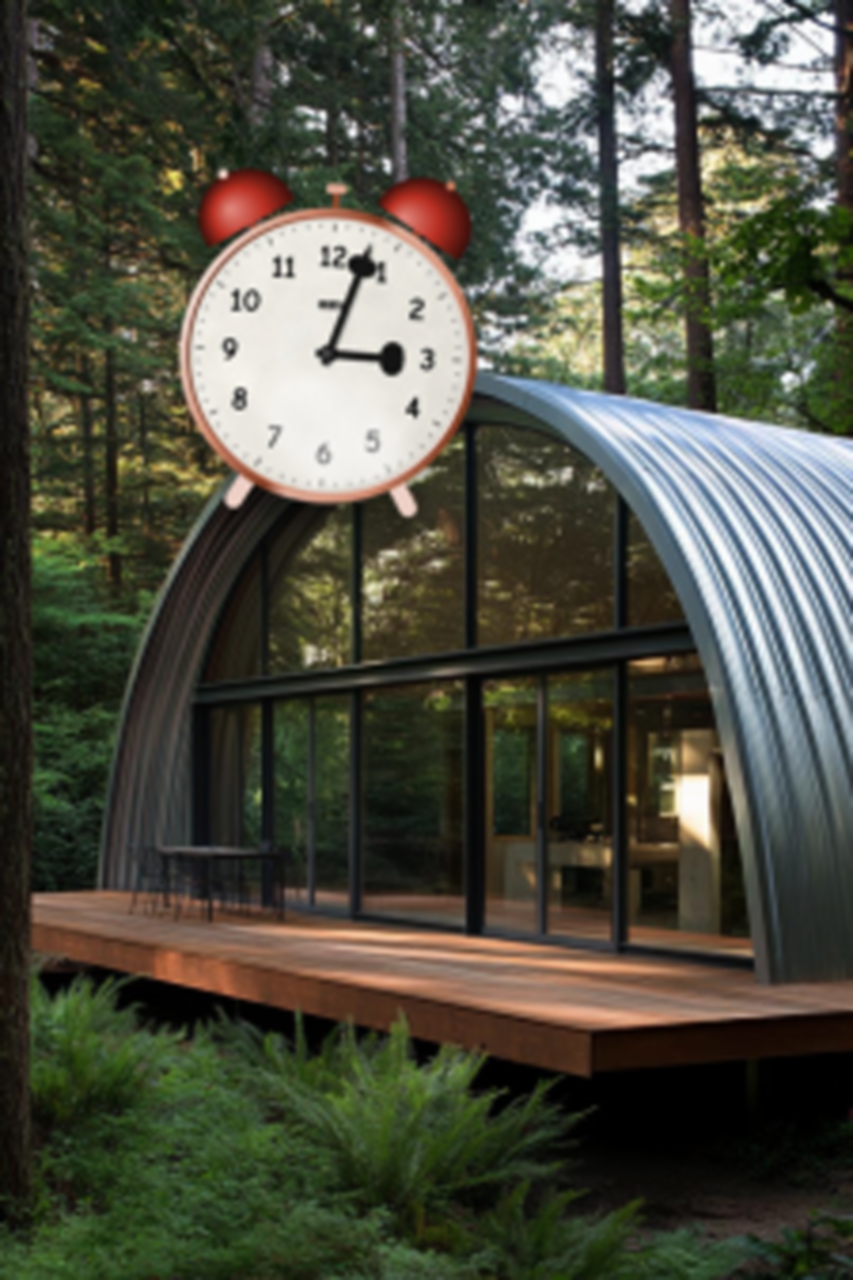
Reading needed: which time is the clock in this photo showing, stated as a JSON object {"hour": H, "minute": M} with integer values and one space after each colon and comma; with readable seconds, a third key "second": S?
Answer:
{"hour": 3, "minute": 3}
